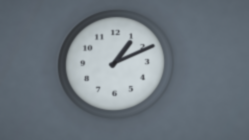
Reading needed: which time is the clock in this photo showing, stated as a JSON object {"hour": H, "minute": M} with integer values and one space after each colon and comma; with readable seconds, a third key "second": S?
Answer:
{"hour": 1, "minute": 11}
